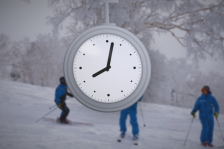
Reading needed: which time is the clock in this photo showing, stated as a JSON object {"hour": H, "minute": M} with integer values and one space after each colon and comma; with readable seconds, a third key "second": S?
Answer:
{"hour": 8, "minute": 2}
